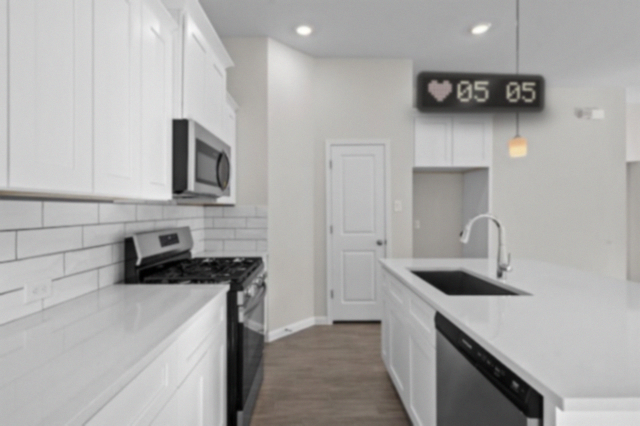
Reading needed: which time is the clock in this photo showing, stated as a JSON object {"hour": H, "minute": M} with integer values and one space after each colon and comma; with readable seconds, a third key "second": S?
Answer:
{"hour": 5, "minute": 5}
